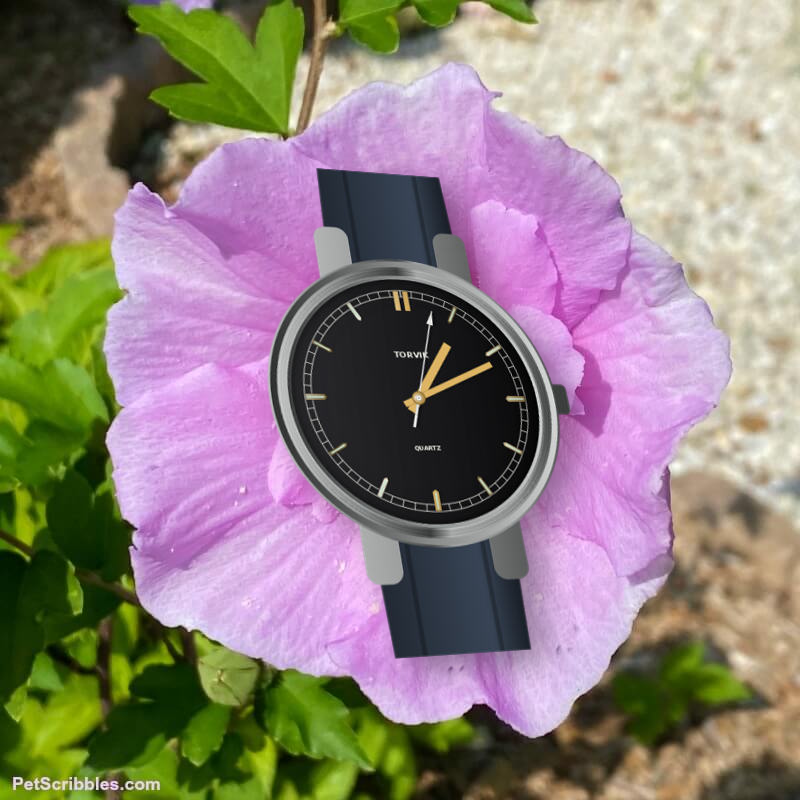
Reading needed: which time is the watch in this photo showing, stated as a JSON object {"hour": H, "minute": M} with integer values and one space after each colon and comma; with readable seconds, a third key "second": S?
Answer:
{"hour": 1, "minute": 11, "second": 3}
